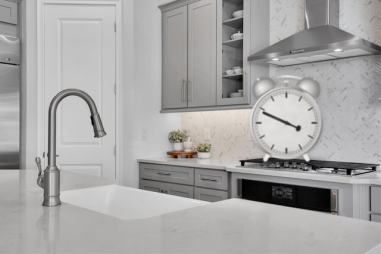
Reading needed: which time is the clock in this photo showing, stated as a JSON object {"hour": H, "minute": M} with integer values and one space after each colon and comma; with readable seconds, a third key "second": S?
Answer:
{"hour": 3, "minute": 49}
